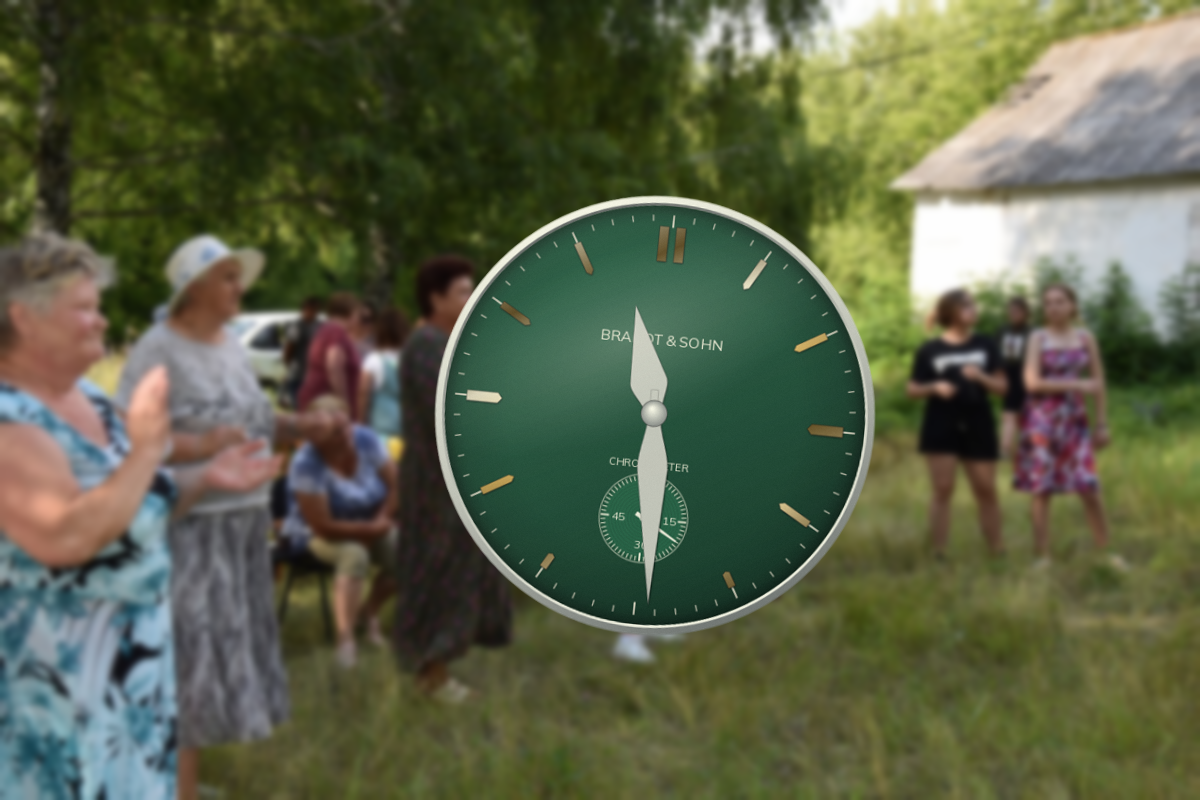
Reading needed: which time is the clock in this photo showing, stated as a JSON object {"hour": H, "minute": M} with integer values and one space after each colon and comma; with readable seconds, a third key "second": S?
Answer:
{"hour": 11, "minute": 29, "second": 20}
